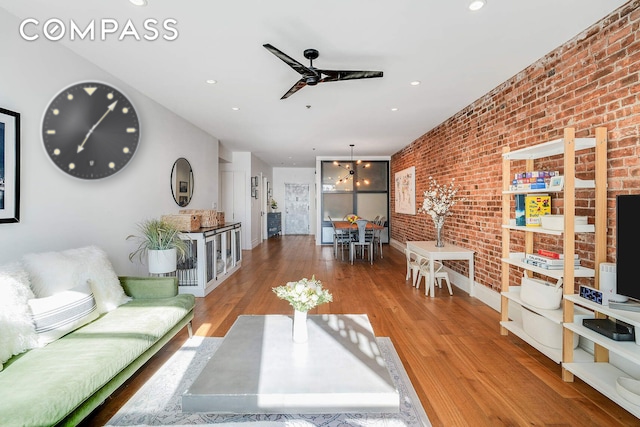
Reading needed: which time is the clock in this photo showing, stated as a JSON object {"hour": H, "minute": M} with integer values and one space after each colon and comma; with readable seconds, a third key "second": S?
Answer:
{"hour": 7, "minute": 7}
